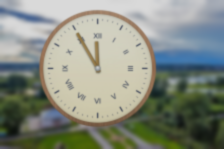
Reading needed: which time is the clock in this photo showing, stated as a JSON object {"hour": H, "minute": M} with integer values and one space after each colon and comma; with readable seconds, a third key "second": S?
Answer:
{"hour": 11, "minute": 55}
